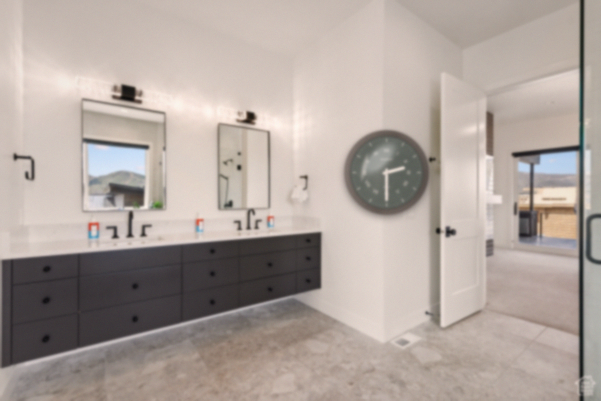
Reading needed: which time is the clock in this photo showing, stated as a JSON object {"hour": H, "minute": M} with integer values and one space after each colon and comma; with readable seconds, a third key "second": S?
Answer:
{"hour": 2, "minute": 30}
